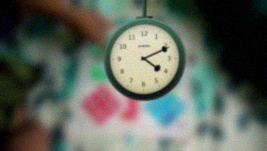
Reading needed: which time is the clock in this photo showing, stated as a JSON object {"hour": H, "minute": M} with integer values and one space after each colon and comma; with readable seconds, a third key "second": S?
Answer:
{"hour": 4, "minute": 11}
